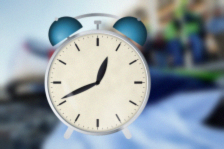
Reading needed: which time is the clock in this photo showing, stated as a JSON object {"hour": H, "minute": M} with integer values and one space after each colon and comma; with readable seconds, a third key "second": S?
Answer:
{"hour": 12, "minute": 41}
